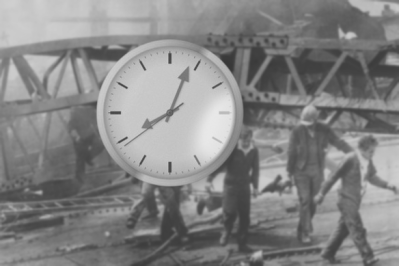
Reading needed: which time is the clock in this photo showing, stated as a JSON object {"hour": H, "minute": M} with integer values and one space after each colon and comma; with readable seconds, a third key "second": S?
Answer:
{"hour": 8, "minute": 3, "second": 39}
